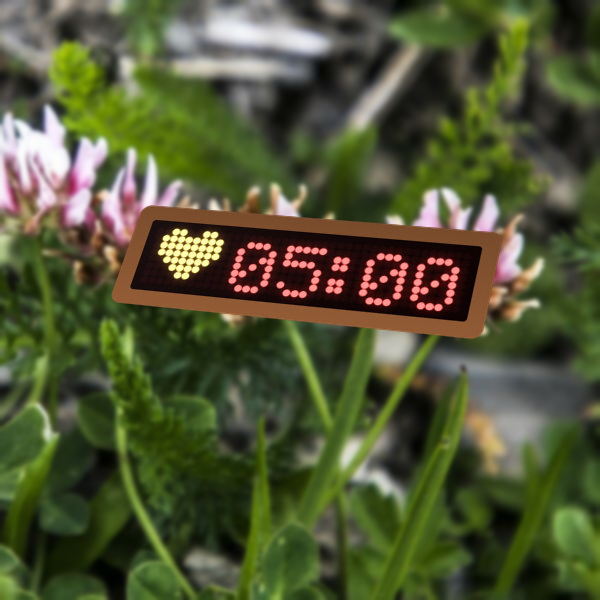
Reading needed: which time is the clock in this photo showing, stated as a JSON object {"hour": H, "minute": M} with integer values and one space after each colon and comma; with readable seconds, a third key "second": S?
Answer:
{"hour": 5, "minute": 0}
